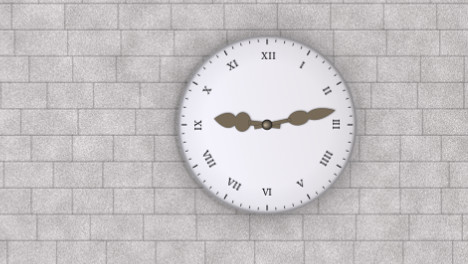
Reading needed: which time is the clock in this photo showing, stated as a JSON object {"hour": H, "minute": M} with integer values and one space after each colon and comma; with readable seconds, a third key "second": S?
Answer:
{"hour": 9, "minute": 13}
